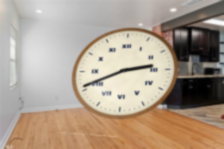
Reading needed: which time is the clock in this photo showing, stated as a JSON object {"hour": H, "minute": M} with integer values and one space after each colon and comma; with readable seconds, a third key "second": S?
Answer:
{"hour": 2, "minute": 41}
